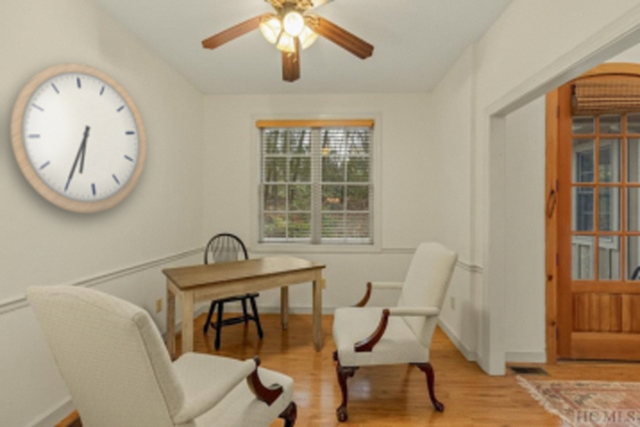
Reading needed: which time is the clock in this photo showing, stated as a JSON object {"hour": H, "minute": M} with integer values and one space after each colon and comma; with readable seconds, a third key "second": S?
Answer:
{"hour": 6, "minute": 35}
